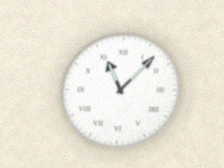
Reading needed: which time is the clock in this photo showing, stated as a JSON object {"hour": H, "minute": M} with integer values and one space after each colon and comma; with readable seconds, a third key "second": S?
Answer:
{"hour": 11, "minute": 7}
